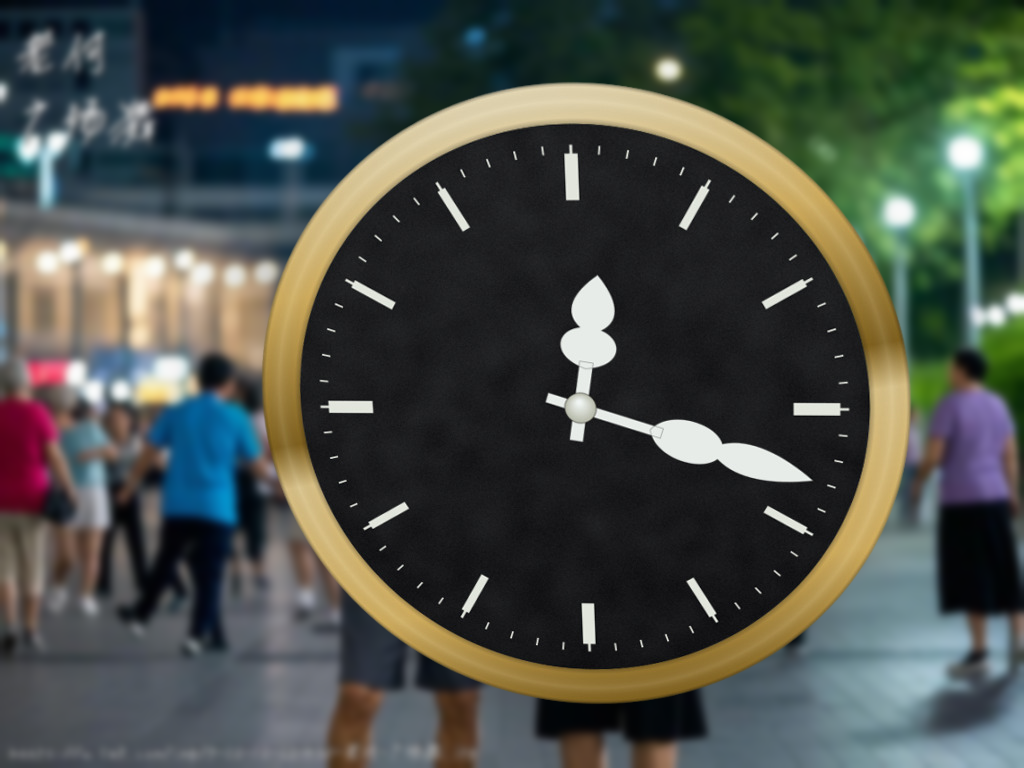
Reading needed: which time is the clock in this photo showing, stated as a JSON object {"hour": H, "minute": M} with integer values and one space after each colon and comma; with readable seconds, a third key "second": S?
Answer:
{"hour": 12, "minute": 18}
